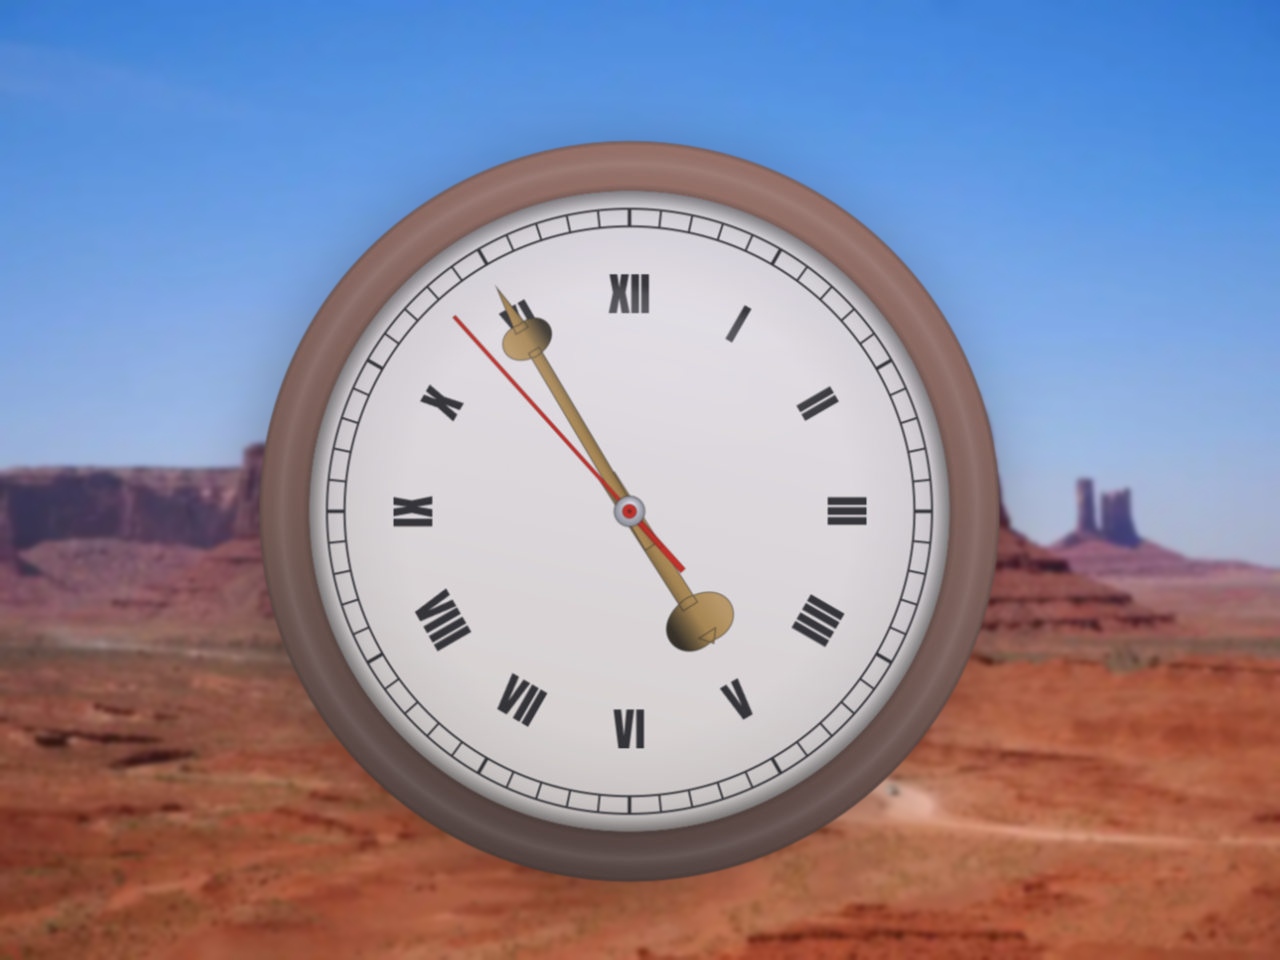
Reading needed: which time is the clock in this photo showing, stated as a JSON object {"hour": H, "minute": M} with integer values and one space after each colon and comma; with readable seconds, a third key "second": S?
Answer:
{"hour": 4, "minute": 54, "second": 53}
